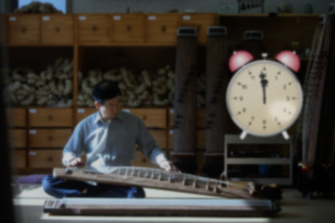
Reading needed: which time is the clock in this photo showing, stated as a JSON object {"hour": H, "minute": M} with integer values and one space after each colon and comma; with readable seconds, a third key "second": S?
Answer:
{"hour": 11, "minute": 59}
